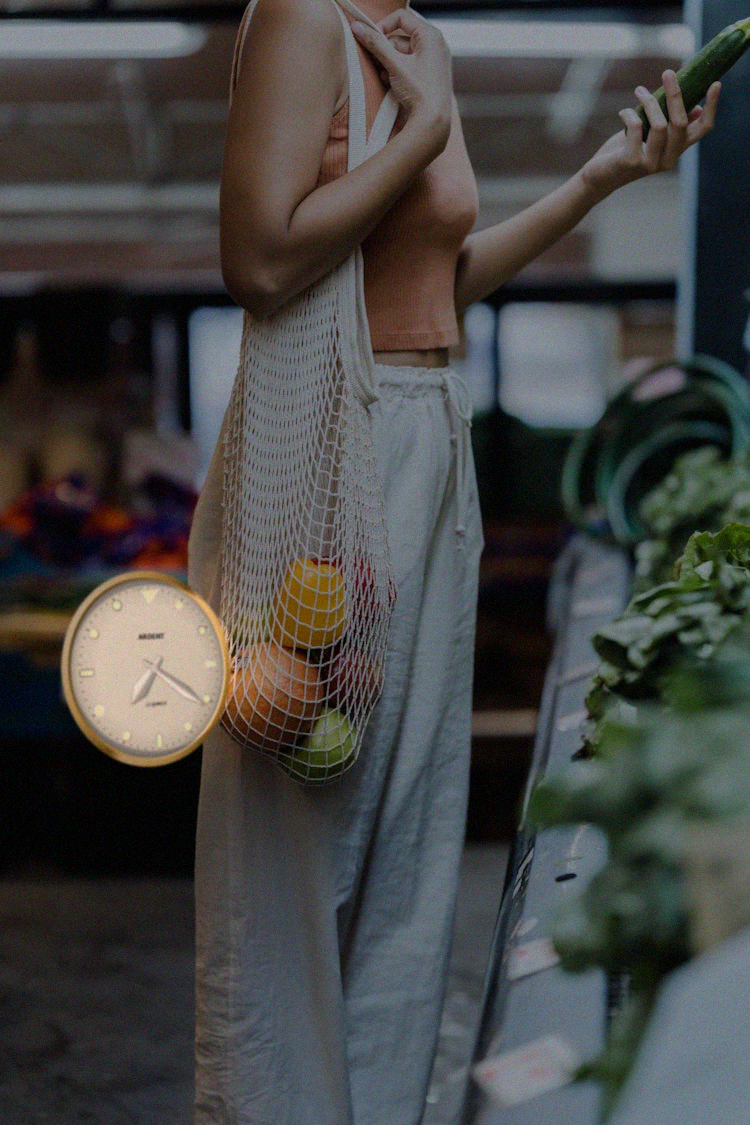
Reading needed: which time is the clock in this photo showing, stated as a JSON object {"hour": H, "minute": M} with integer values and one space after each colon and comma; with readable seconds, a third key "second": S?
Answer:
{"hour": 7, "minute": 21}
